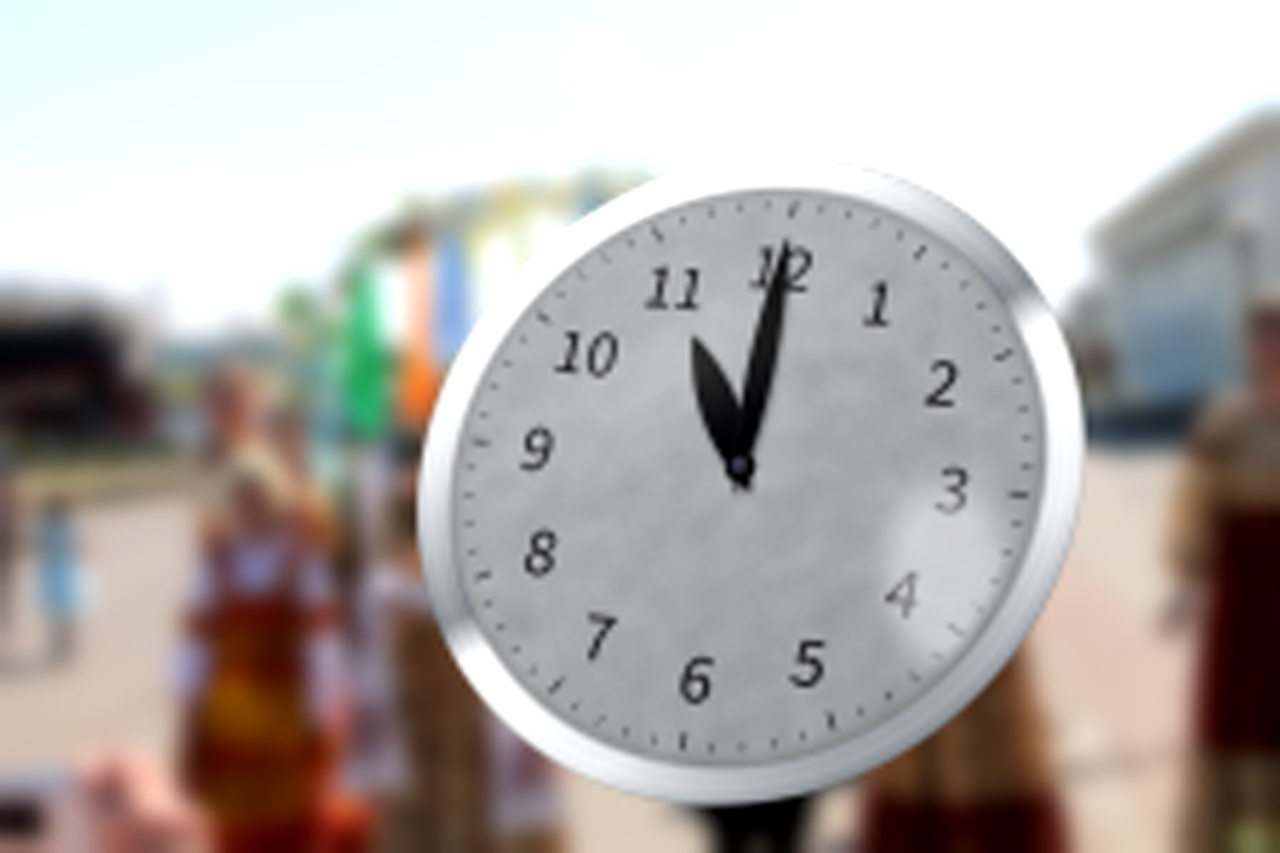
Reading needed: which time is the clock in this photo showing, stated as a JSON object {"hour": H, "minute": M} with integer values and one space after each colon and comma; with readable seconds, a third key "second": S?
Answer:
{"hour": 11, "minute": 0}
